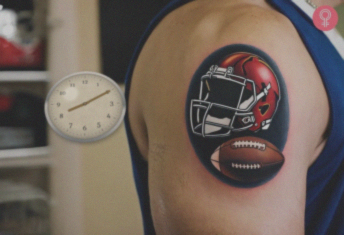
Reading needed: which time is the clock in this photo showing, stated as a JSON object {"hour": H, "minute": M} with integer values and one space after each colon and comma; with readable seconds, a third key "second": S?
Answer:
{"hour": 8, "minute": 10}
